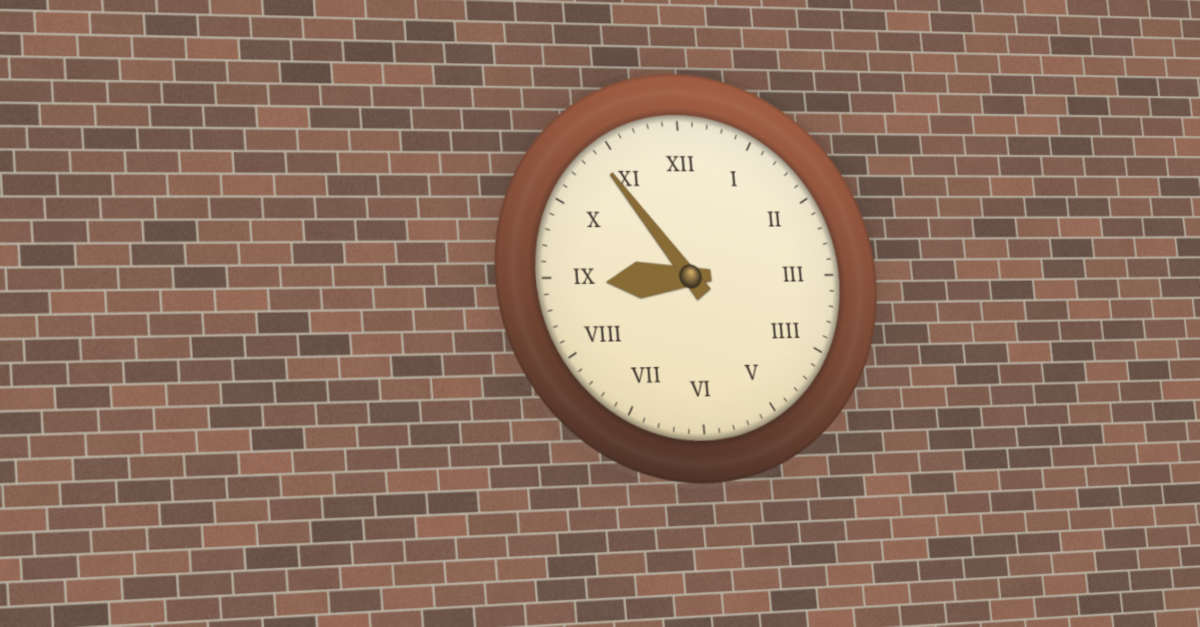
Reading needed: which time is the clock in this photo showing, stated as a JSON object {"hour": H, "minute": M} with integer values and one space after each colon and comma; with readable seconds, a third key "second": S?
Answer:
{"hour": 8, "minute": 54}
